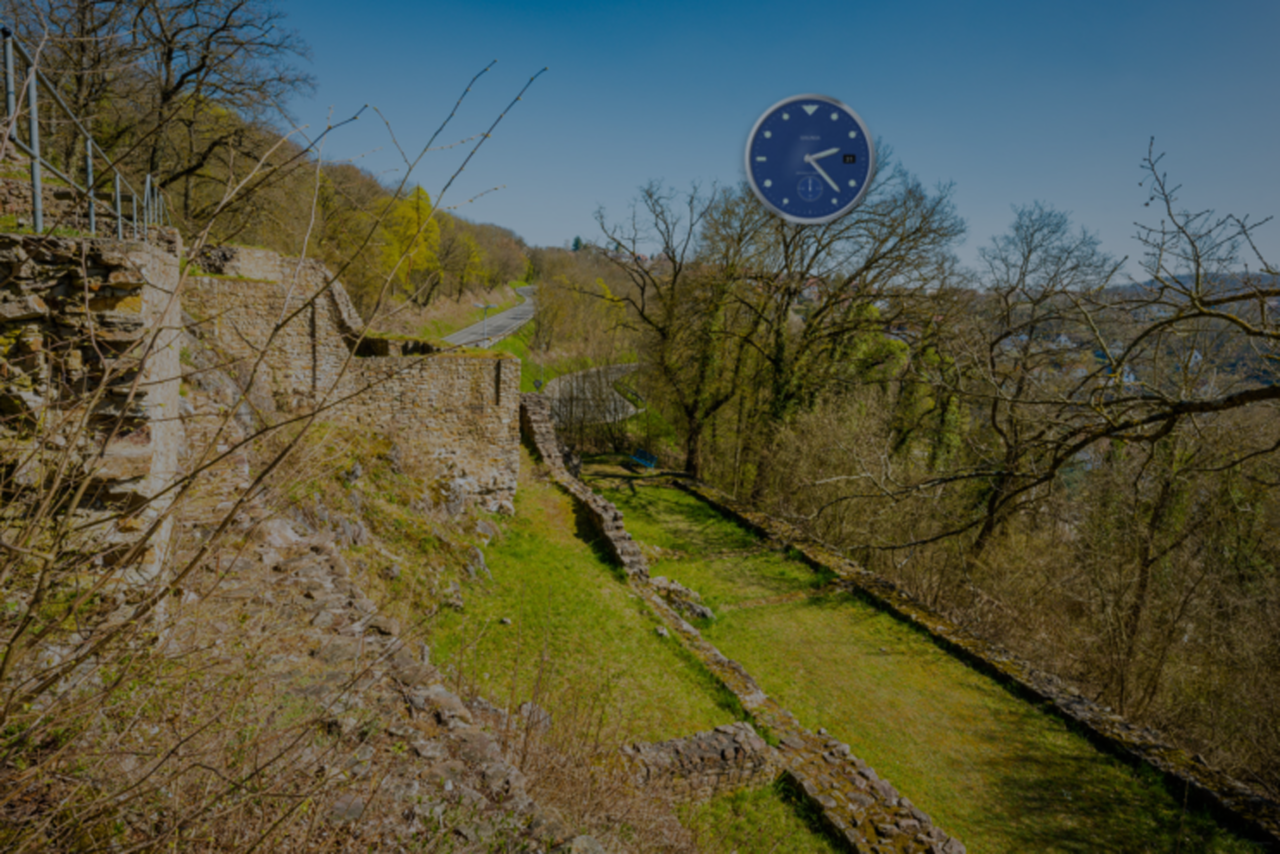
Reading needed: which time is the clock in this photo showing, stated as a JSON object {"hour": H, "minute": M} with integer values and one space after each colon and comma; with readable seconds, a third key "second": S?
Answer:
{"hour": 2, "minute": 23}
